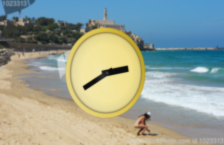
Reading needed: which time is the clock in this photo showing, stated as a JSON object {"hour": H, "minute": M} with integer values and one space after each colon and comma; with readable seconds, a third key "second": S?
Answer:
{"hour": 2, "minute": 40}
